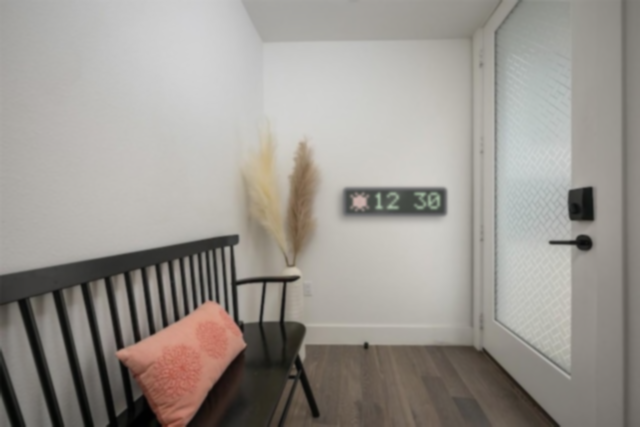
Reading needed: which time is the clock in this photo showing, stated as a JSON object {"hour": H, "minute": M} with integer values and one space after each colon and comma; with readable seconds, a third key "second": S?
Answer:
{"hour": 12, "minute": 30}
